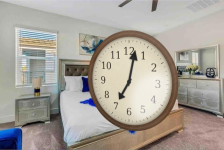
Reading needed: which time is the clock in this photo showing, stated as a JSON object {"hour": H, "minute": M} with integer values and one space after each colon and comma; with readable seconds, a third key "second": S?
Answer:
{"hour": 7, "minute": 2}
